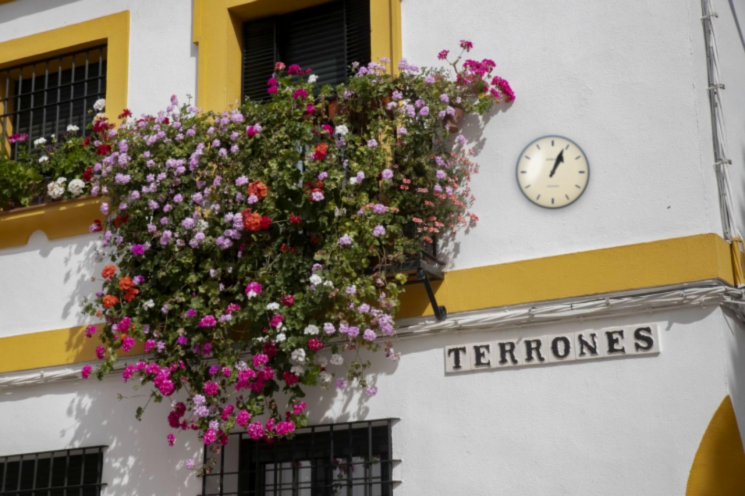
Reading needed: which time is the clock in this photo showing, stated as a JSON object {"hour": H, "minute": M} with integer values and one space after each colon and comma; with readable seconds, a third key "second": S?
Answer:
{"hour": 1, "minute": 4}
